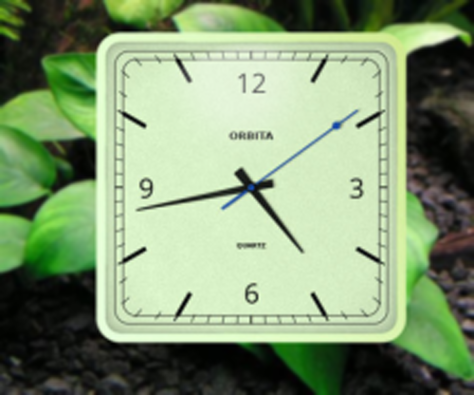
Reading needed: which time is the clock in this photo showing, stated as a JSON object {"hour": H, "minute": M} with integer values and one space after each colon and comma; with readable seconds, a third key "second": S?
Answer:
{"hour": 4, "minute": 43, "second": 9}
